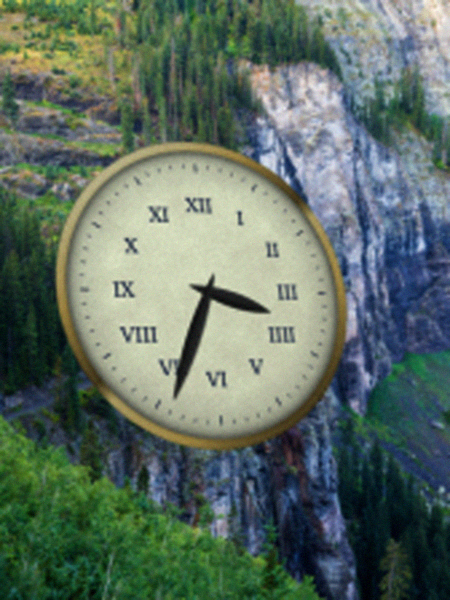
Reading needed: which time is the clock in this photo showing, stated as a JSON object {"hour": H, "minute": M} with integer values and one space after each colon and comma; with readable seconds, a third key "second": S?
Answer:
{"hour": 3, "minute": 34}
